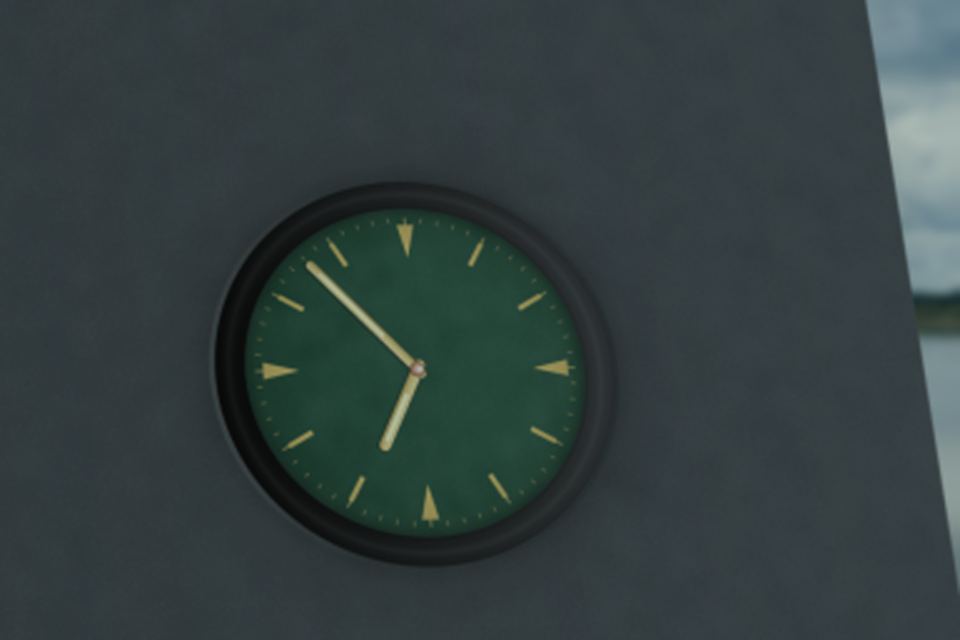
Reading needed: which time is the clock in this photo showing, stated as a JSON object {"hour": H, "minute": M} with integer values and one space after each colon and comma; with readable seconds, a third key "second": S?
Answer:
{"hour": 6, "minute": 53}
